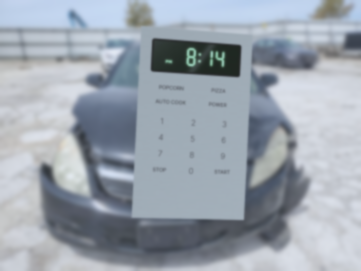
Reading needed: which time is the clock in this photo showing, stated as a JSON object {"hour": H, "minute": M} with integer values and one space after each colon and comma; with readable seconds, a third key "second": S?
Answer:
{"hour": 8, "minute": 14}
